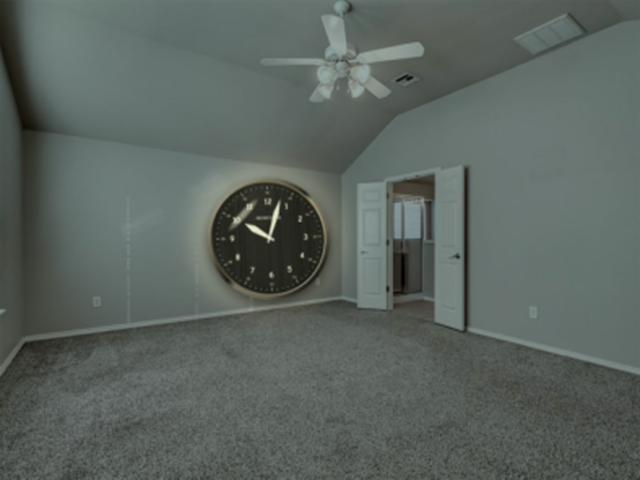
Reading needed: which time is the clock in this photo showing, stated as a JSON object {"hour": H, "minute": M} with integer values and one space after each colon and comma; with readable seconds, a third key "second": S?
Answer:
{"hour": 10, "minute": 3}
